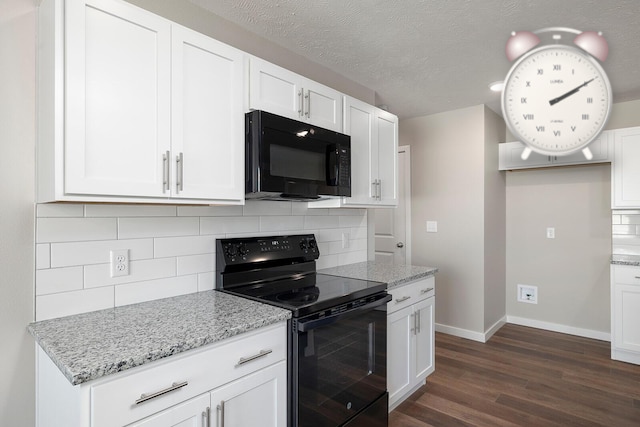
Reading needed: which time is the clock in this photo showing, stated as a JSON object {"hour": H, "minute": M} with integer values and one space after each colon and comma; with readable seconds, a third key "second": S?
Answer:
{"hour": 2, "minute": 10}
